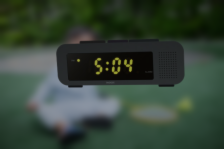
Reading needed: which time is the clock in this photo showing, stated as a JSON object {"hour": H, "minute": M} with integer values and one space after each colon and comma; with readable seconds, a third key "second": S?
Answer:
{"hour": 5, "minute": 4}
